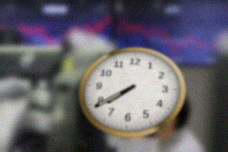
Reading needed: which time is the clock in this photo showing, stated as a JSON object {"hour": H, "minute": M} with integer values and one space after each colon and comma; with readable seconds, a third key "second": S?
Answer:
{"hour": 7, "minute": 39}
